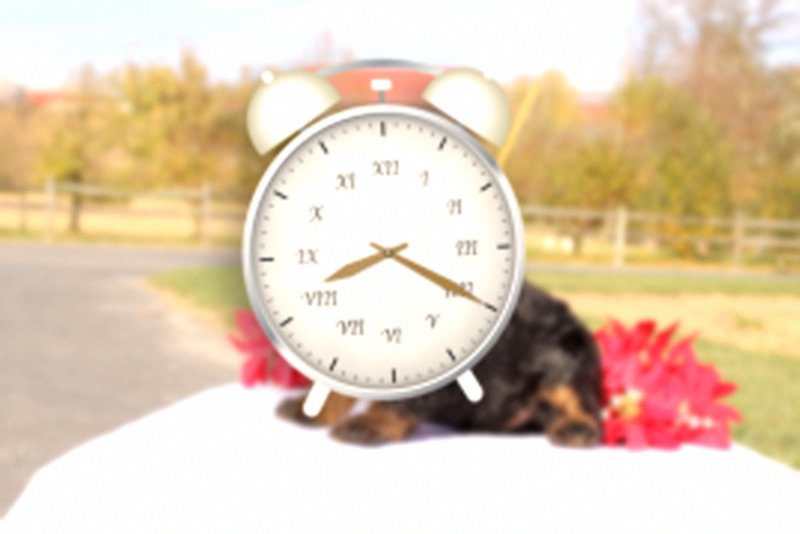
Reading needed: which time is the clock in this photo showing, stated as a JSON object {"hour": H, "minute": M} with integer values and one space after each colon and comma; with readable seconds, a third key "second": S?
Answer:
{"hour": 8, "minute": 20}
